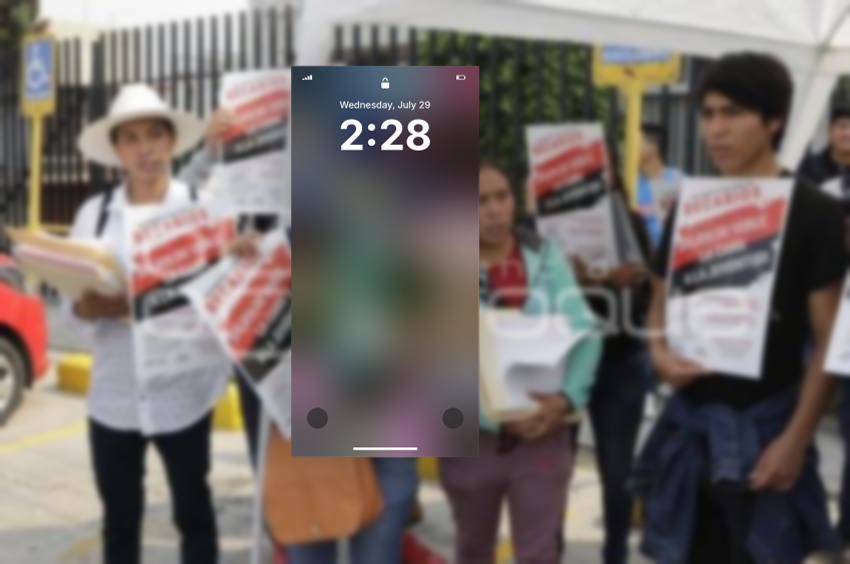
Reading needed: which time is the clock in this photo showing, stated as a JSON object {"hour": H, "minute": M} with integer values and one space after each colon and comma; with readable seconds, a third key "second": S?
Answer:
{"hour": 2, "minute": 28}
